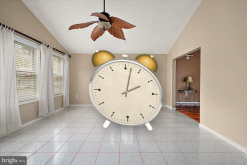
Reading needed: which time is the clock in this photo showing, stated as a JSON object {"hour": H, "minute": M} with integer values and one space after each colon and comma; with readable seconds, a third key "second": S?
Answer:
{"hour": 2, "minute": 2}
